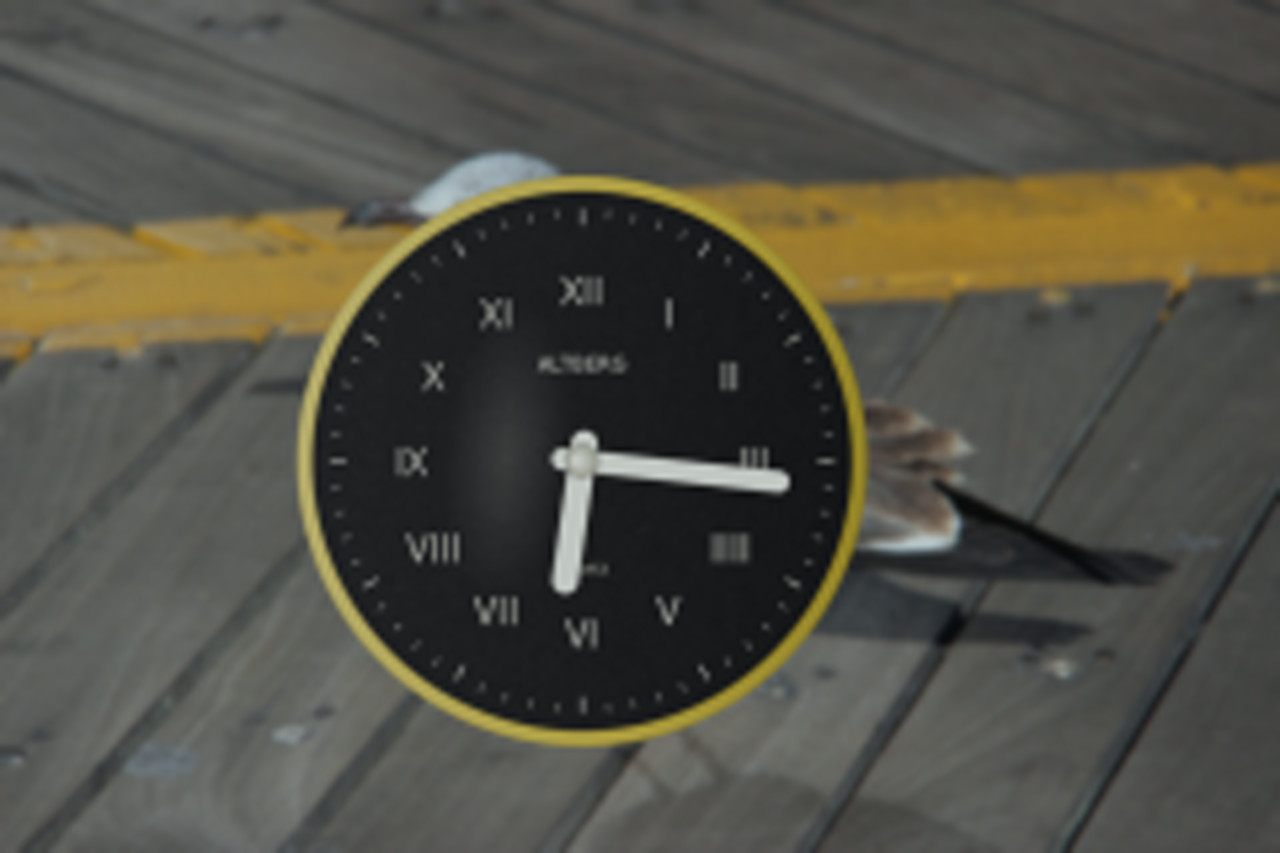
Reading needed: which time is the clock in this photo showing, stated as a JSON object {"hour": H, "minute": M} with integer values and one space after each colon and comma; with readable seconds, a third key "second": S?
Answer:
{"hour": 6, "minute": 16}
